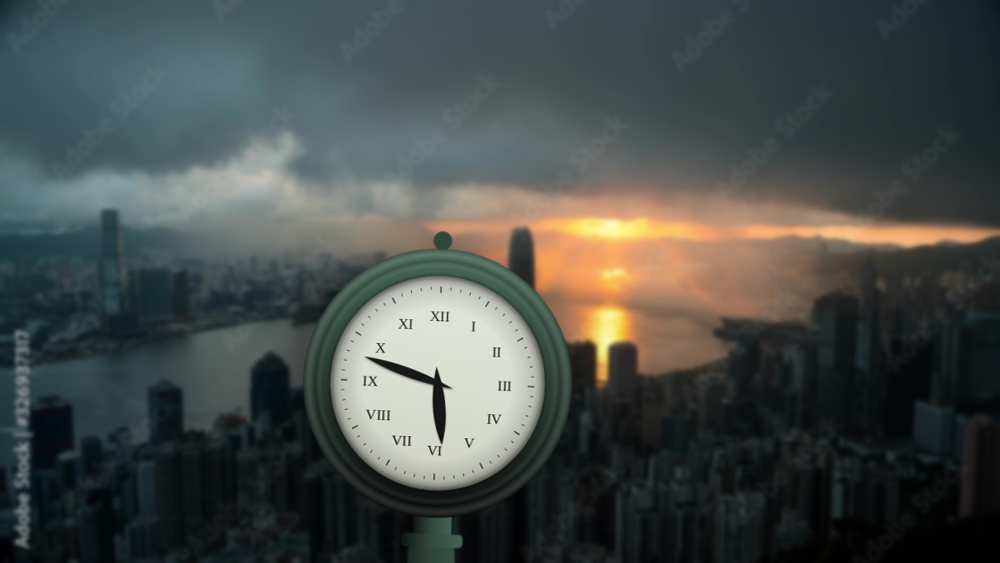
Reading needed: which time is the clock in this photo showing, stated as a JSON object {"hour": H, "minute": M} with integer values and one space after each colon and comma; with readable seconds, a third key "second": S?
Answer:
{"hour": 5, "minute": 48}
